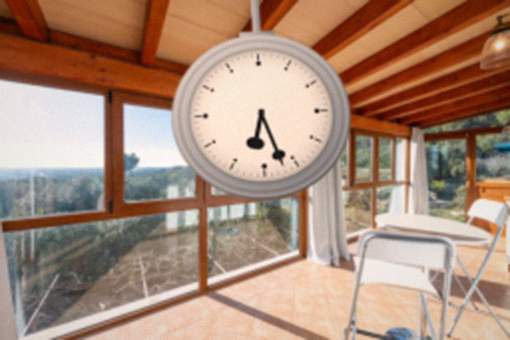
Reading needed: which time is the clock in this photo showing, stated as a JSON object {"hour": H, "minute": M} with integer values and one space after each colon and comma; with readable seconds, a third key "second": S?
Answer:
{"hour": 6, "minute": 27}
